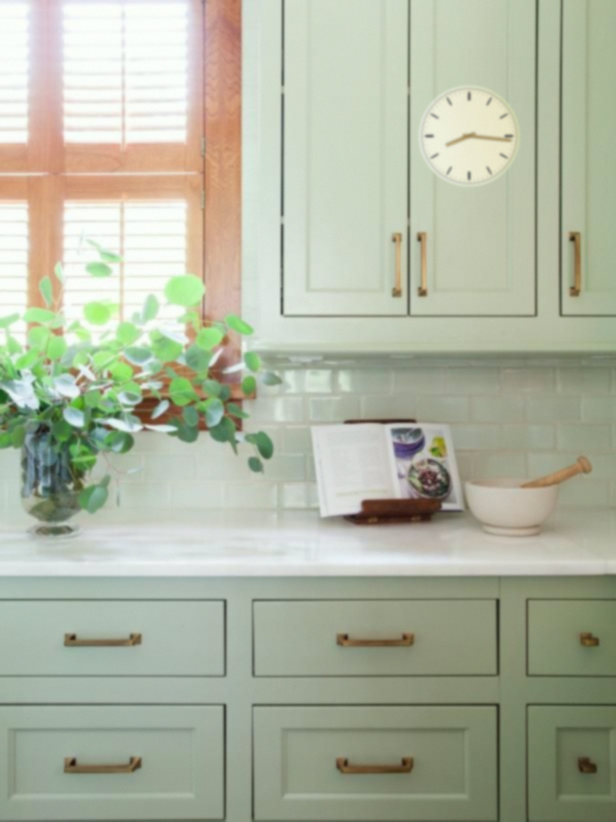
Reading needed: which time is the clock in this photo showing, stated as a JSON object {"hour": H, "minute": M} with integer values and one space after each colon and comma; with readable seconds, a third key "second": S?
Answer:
{"hour": 8, "minute": 16}
